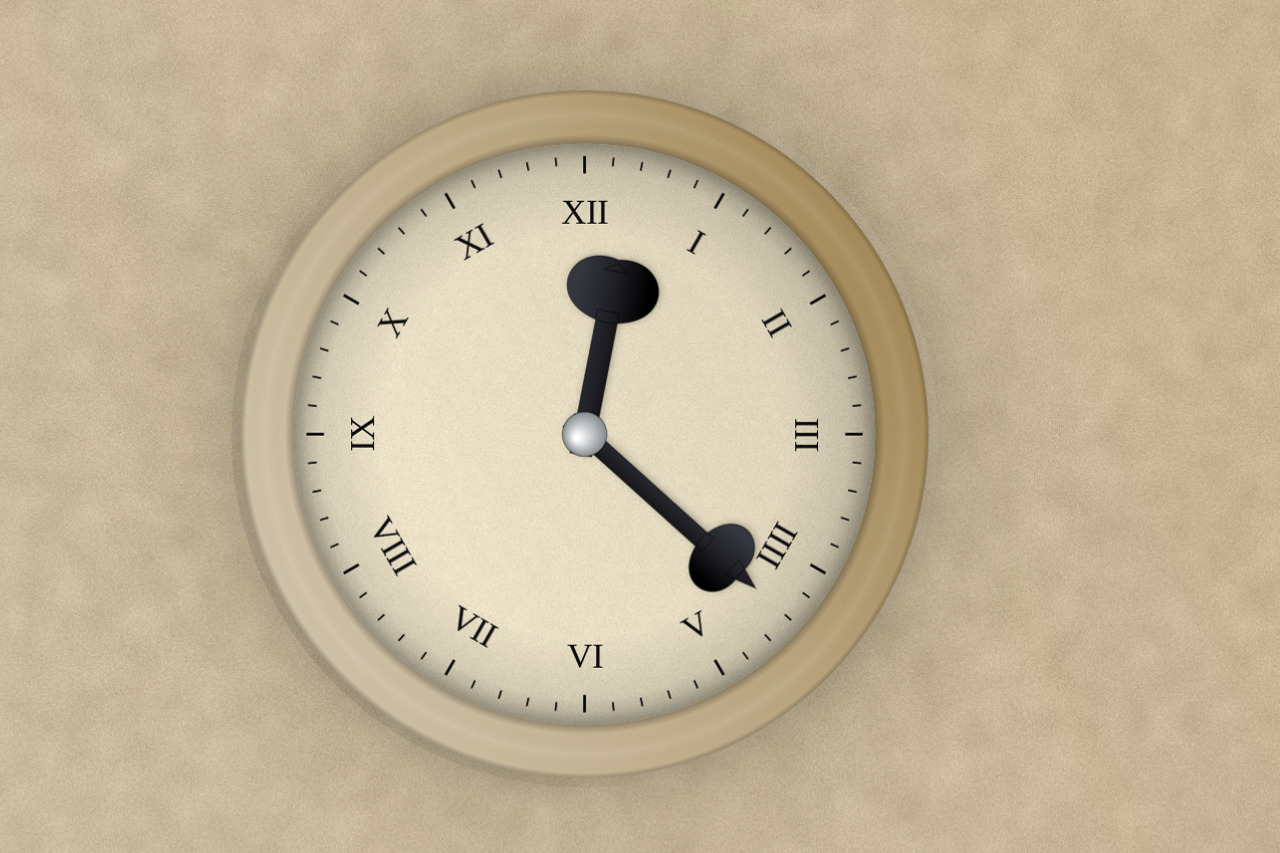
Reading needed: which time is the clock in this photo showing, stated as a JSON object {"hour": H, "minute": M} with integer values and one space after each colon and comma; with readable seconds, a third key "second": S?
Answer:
{"hour": 12, "minute": 22}
